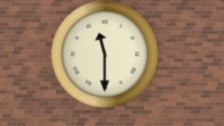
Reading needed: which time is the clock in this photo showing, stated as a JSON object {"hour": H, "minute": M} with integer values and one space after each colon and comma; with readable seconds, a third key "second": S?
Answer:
{"hour": 11, "minute": 30}
